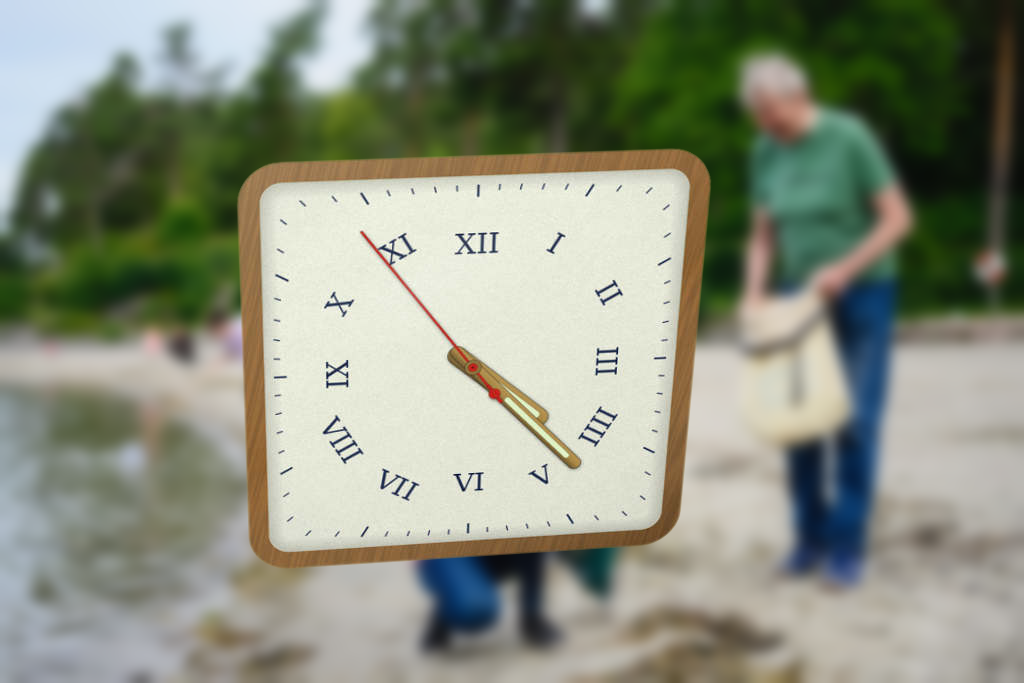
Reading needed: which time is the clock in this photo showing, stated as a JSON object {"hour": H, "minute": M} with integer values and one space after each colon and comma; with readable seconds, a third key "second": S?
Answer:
{"hour": 4, "minute": 22, "second": 54}
